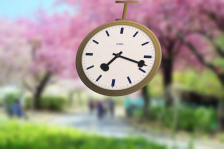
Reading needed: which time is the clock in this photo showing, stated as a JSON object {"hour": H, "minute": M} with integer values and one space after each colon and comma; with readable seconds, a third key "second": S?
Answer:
{"hour": 7, "minute": 18}
